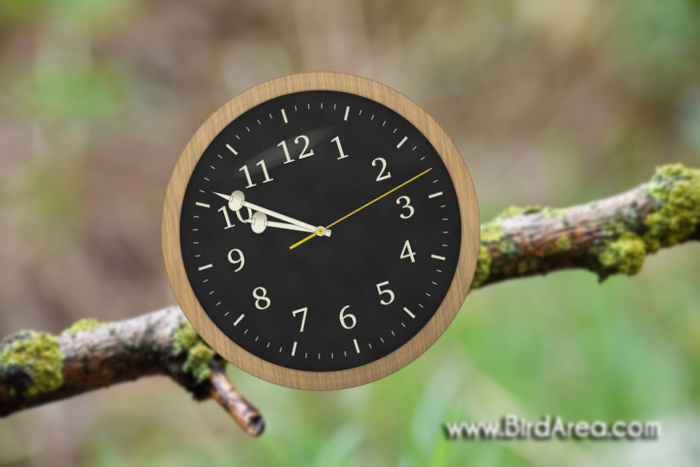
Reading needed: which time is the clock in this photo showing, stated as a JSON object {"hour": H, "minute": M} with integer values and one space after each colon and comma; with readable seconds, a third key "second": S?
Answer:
{"hour": 9, "minute": 51, "second": 13}
